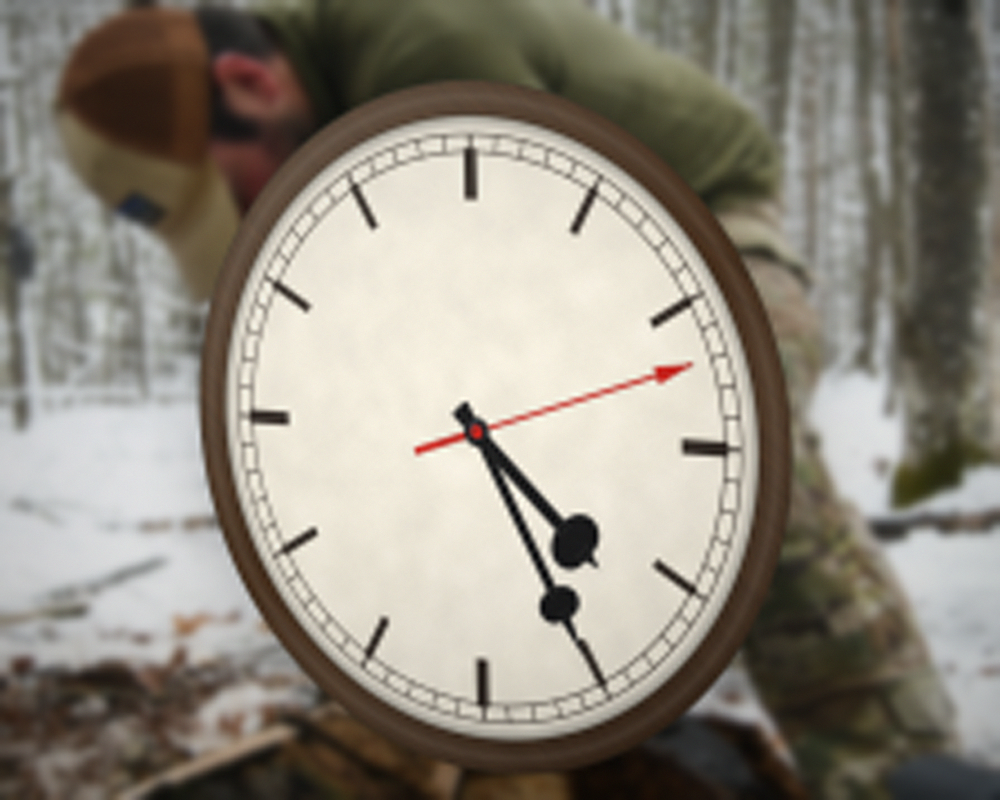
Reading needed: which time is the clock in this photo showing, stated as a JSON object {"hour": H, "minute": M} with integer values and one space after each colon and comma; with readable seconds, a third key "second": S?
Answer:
{"hour": 4, "minute": 25, "second": 12}
